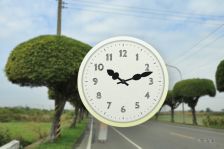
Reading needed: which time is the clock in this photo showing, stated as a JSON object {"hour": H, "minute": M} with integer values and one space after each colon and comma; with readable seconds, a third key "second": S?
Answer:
{"hour": 10, "minute": 12}
